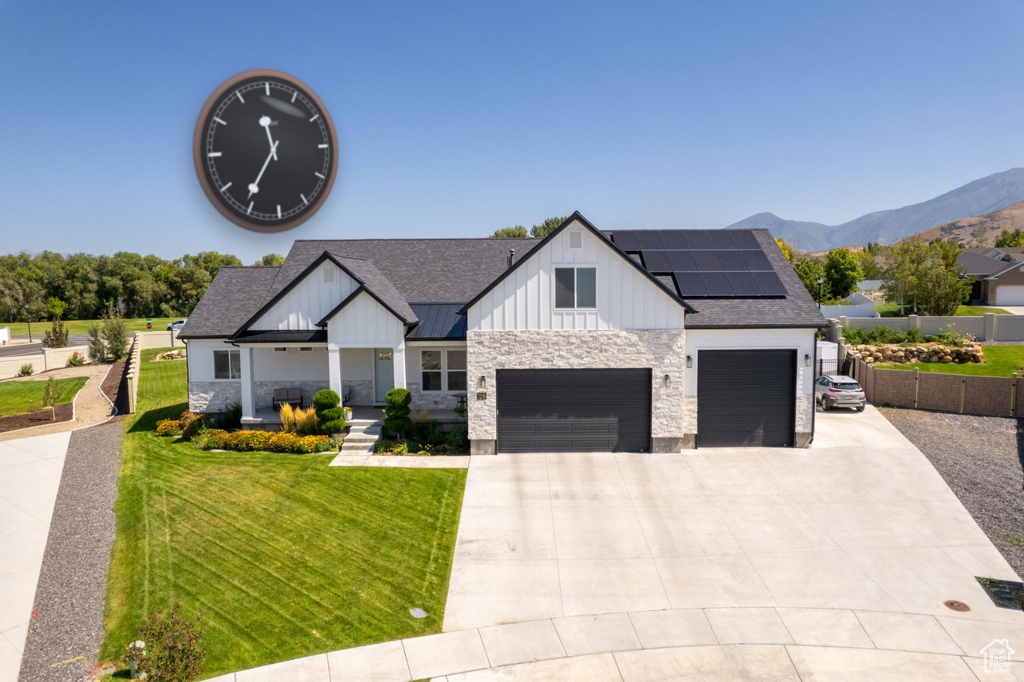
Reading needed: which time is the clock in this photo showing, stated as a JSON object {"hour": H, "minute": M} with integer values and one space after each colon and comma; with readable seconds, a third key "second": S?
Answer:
{"hour": 11, "minute": 36}
